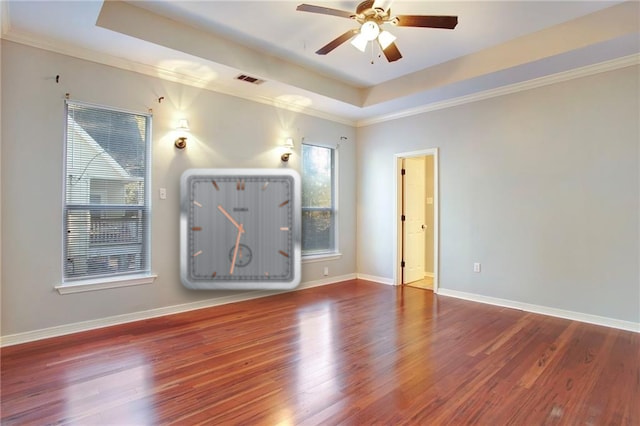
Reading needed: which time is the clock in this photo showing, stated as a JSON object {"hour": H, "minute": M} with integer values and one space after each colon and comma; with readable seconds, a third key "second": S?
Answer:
{"hour": 10, "minute": 32}
